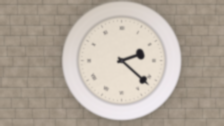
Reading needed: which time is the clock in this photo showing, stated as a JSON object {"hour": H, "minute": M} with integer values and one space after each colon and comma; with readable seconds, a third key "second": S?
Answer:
{"hour": 2, "minute": 22}
